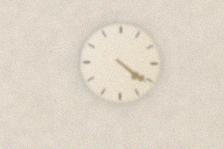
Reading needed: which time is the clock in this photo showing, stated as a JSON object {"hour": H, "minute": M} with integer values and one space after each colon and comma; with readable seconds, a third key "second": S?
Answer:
{"hour": 4, "minute": 21}
